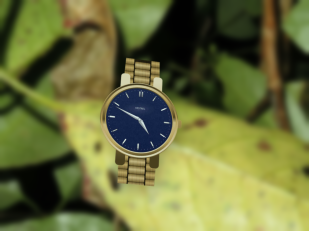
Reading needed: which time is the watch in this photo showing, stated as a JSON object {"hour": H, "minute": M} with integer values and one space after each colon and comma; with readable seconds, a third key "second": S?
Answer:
{"hour": 4, "minute": 49}
